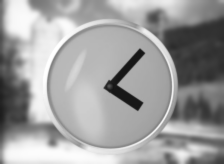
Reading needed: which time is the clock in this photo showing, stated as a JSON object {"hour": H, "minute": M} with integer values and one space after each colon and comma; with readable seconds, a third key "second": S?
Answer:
{"hour": 4, "minute": 7}
